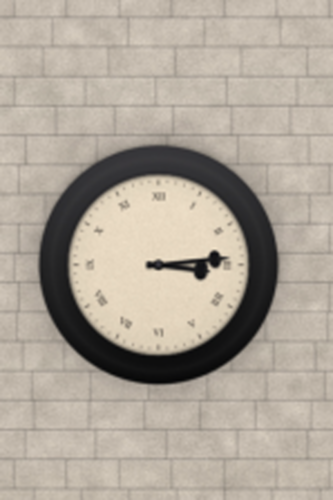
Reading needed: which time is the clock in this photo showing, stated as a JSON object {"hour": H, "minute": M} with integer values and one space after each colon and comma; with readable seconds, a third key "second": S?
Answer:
{"hour": 3, "minute": 14}
